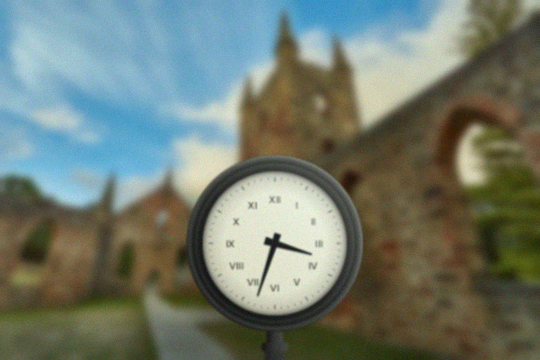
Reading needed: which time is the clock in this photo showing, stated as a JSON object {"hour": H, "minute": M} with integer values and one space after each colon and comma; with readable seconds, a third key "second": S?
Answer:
{"hour": 3, "minute": 33}
